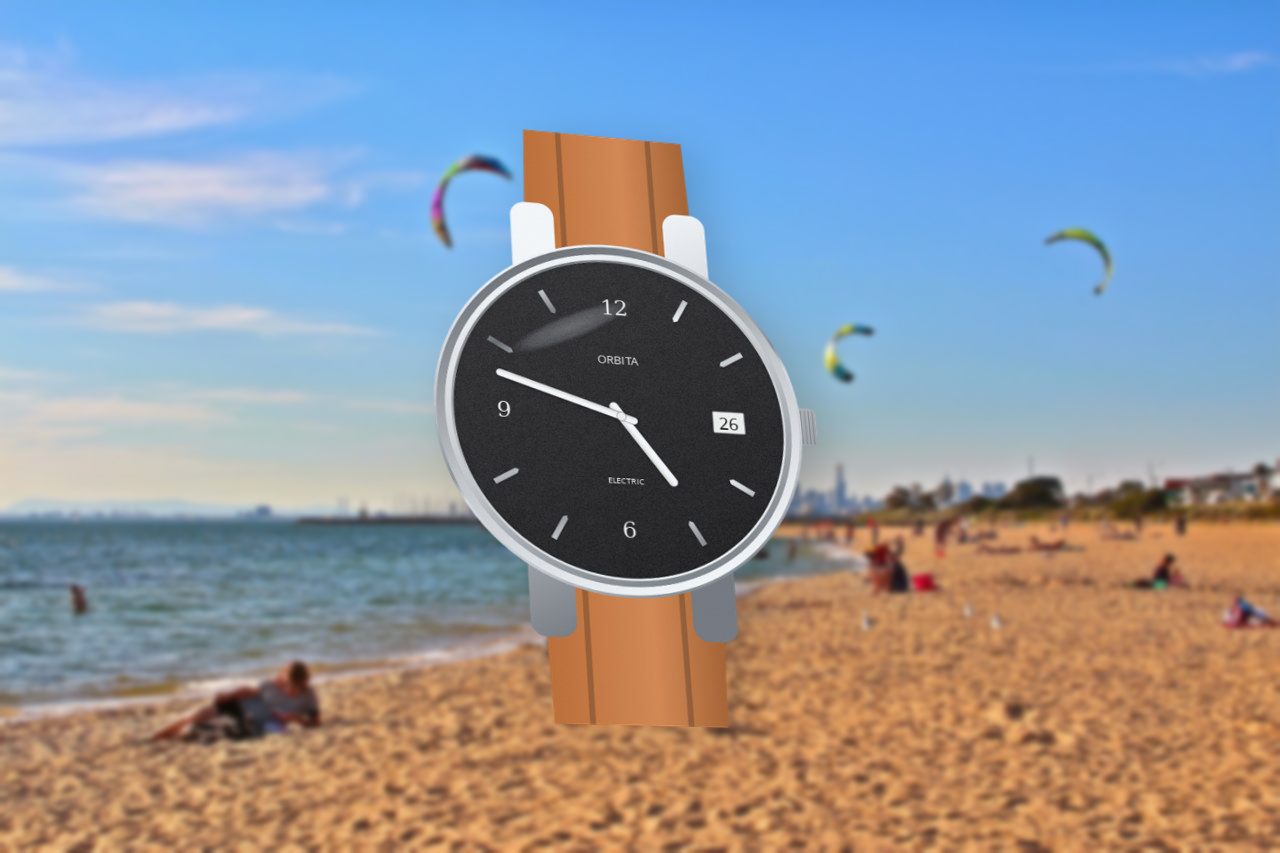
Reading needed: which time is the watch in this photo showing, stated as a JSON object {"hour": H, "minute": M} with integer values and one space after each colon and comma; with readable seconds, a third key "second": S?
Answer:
{"hour": 4, "minute": 48}
